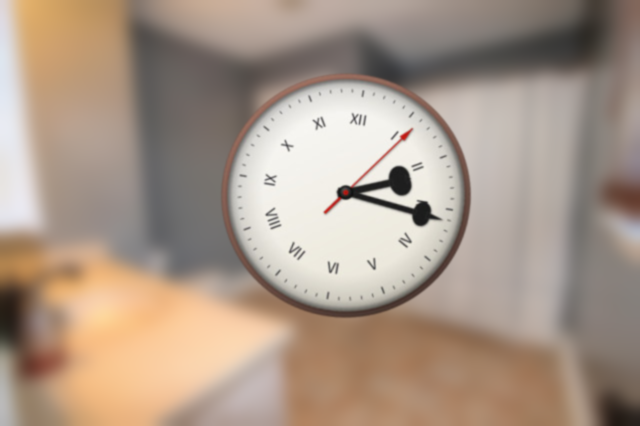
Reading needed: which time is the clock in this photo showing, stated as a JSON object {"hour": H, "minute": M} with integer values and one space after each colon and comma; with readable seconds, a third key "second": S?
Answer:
{"hour": 2, "minute": 16, "second": 6}
